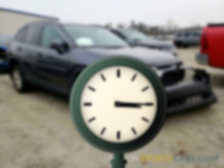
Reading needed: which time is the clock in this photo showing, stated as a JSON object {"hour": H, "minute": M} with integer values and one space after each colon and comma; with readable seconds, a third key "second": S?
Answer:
{"hour": 3, "minute": 15}
